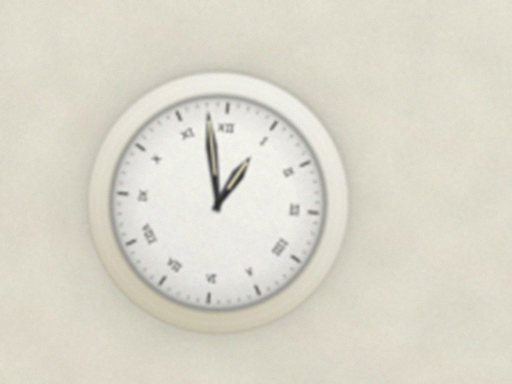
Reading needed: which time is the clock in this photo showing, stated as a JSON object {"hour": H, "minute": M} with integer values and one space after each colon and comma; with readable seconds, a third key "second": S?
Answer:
{"hour": 12, "minute": 58}
